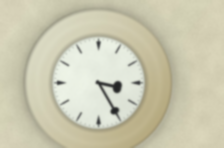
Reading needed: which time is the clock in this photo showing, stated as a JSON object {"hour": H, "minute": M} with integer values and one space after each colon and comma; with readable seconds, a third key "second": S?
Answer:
{"hour": 3, "minute": 25}
